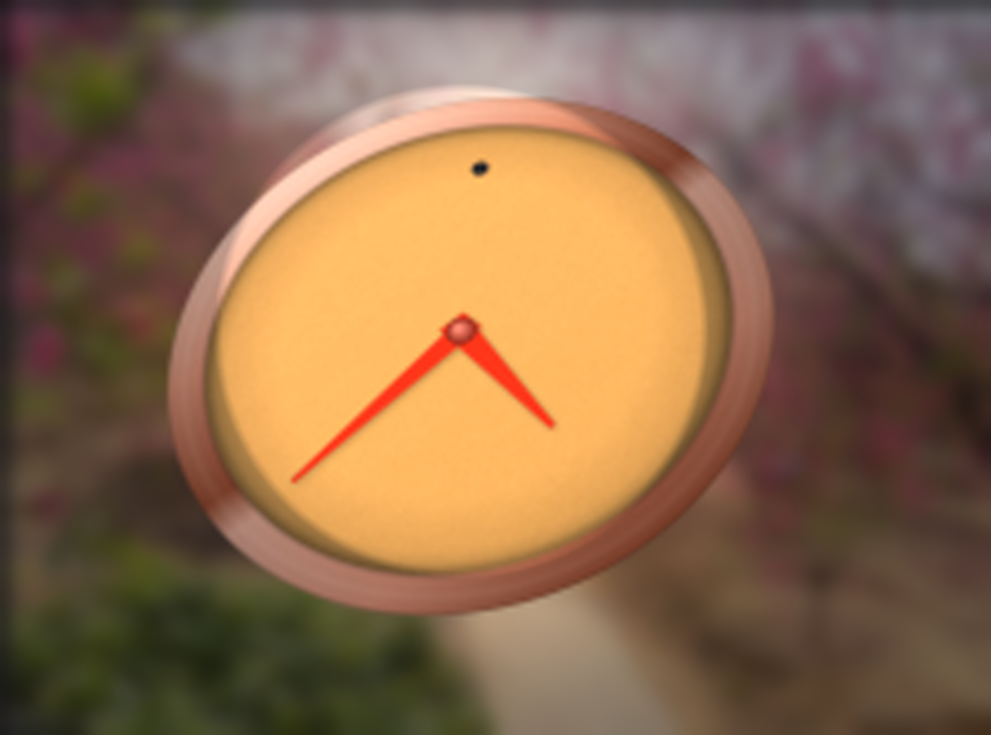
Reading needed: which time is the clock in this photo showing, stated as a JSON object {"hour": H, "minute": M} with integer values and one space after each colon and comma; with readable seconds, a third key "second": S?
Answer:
{"hour": 4, "minute": 37}
